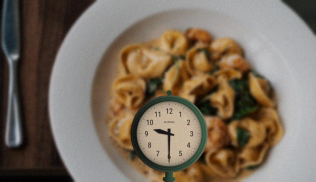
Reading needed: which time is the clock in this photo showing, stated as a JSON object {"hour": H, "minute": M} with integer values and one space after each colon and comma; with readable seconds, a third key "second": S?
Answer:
{"hour": 9, "minute": 30}
